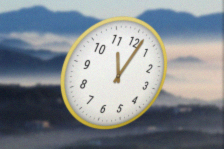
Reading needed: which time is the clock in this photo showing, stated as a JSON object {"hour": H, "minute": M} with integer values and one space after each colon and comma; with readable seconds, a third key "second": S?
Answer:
{"hour": 11, "minute": 2}
